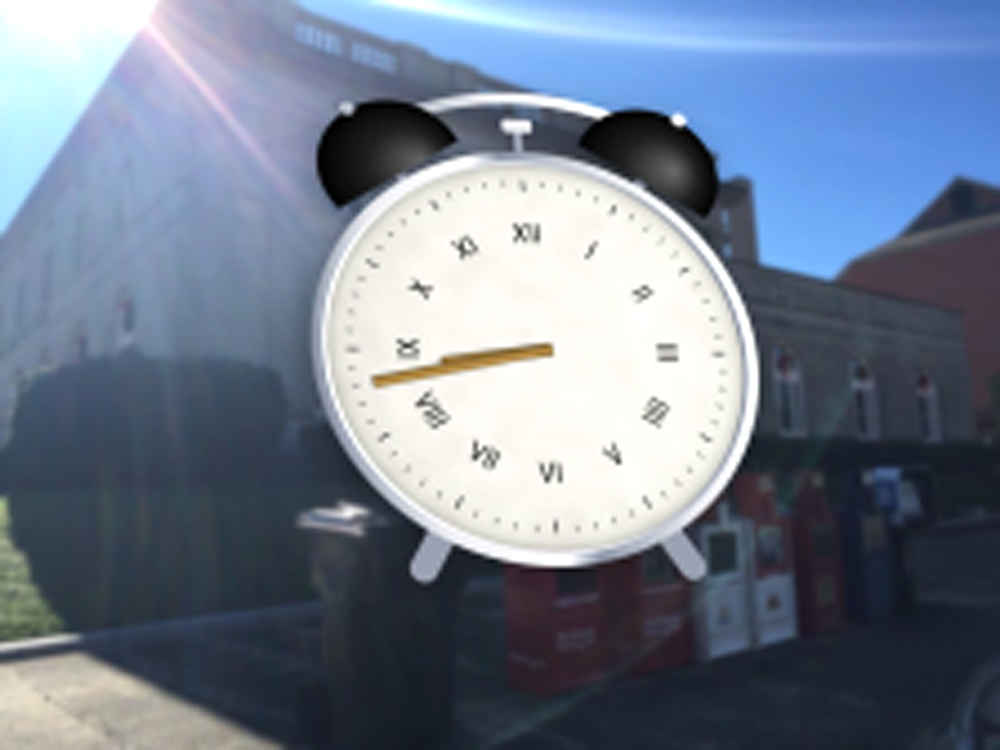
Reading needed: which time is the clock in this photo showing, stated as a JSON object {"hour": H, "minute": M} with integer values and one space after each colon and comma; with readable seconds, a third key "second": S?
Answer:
{"hour": 8, "minute": 43}
